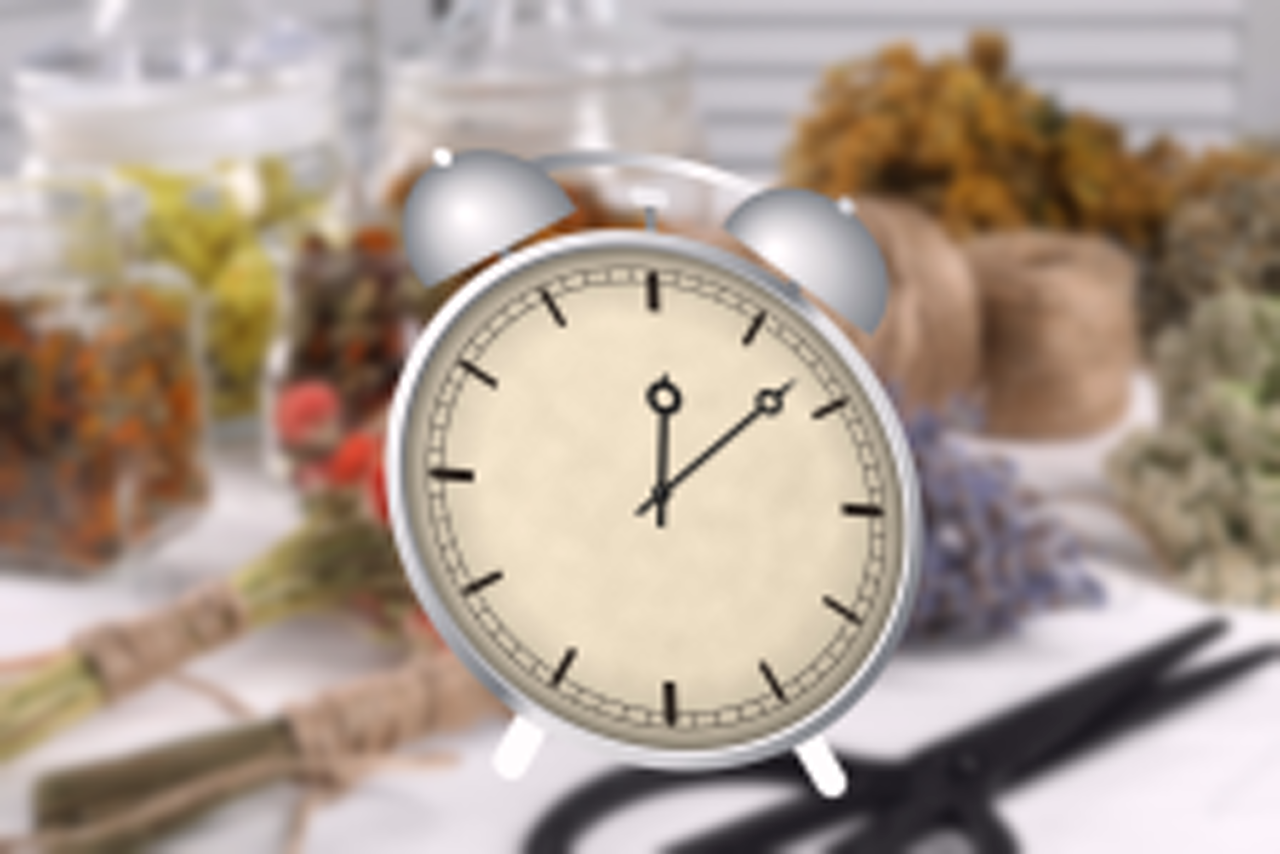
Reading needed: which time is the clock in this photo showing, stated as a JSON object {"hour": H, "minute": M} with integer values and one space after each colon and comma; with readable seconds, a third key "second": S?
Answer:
{"hour": 12, "minute": 8}
